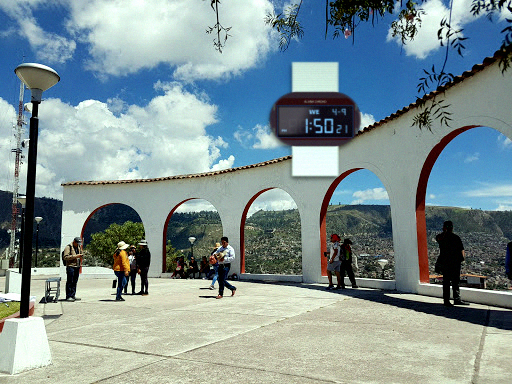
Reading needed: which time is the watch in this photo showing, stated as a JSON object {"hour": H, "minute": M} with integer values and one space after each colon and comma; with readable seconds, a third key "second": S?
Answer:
{"hour": 1, "minute": 50}
